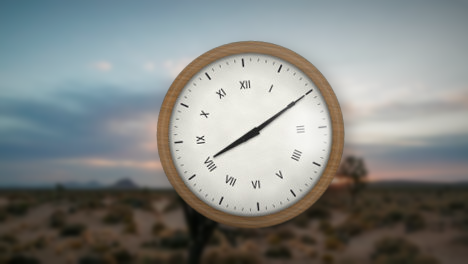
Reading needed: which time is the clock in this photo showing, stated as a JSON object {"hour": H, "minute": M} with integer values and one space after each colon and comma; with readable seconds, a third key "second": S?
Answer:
{"hour": 8, "minute": 10}
